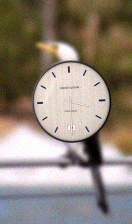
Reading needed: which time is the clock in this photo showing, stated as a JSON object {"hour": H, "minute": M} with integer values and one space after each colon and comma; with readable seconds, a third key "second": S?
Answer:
{"hour": 3, "minute": 30}
